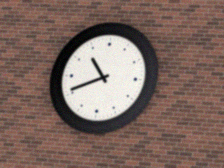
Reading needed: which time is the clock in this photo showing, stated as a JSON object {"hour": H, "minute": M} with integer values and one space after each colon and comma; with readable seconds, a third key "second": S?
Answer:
{"hour": 10, "minute": 41}
